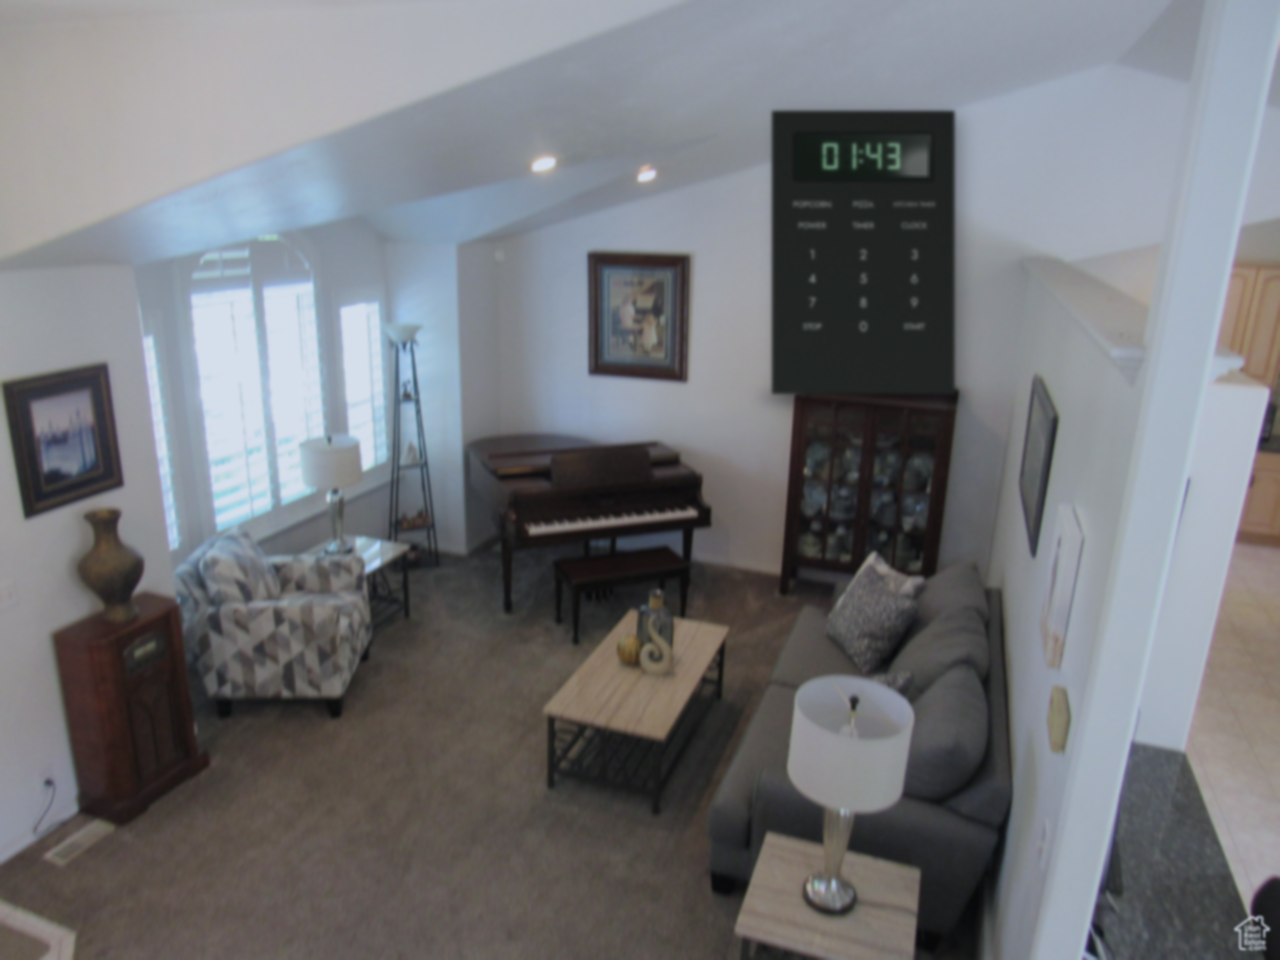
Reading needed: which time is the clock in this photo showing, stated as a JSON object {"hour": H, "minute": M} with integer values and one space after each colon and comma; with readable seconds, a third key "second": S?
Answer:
{"hour": 1, "minute": 43}
